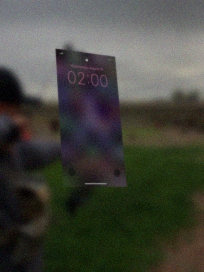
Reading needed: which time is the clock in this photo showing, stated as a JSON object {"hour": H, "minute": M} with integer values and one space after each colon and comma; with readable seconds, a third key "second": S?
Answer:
{"hour": 2, "minute": 0}
